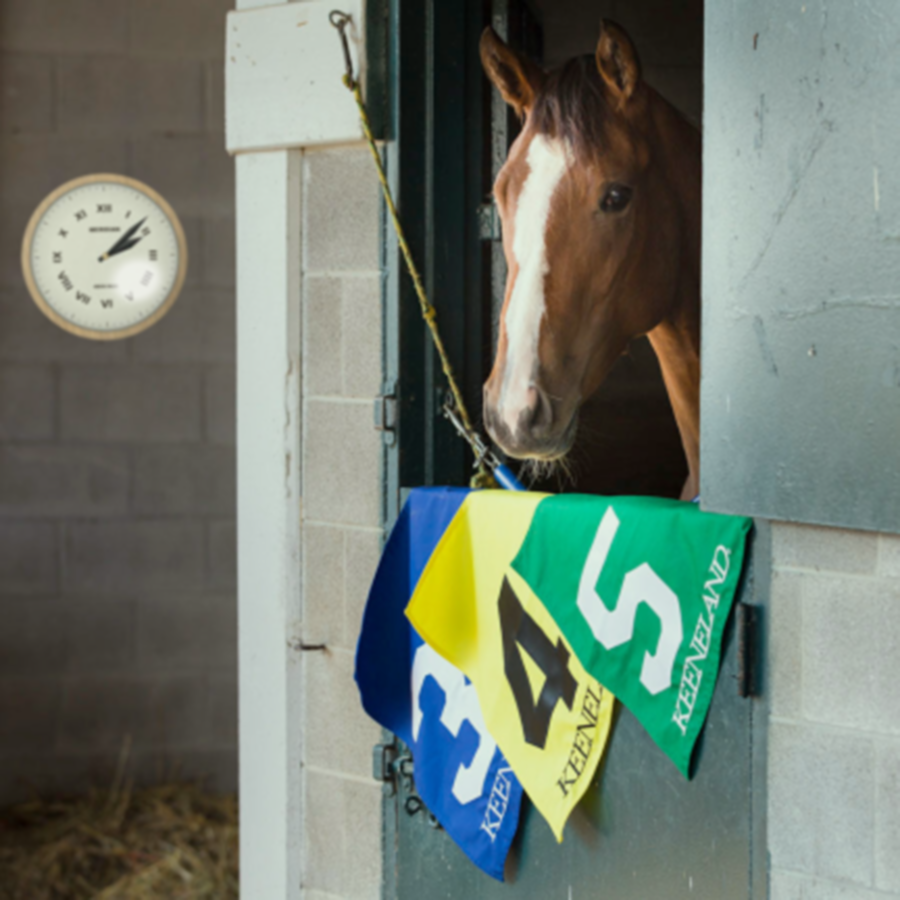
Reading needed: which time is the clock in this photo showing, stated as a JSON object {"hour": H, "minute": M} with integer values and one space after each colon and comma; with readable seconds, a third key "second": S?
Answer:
{"hour": 2, "minute": 8}
